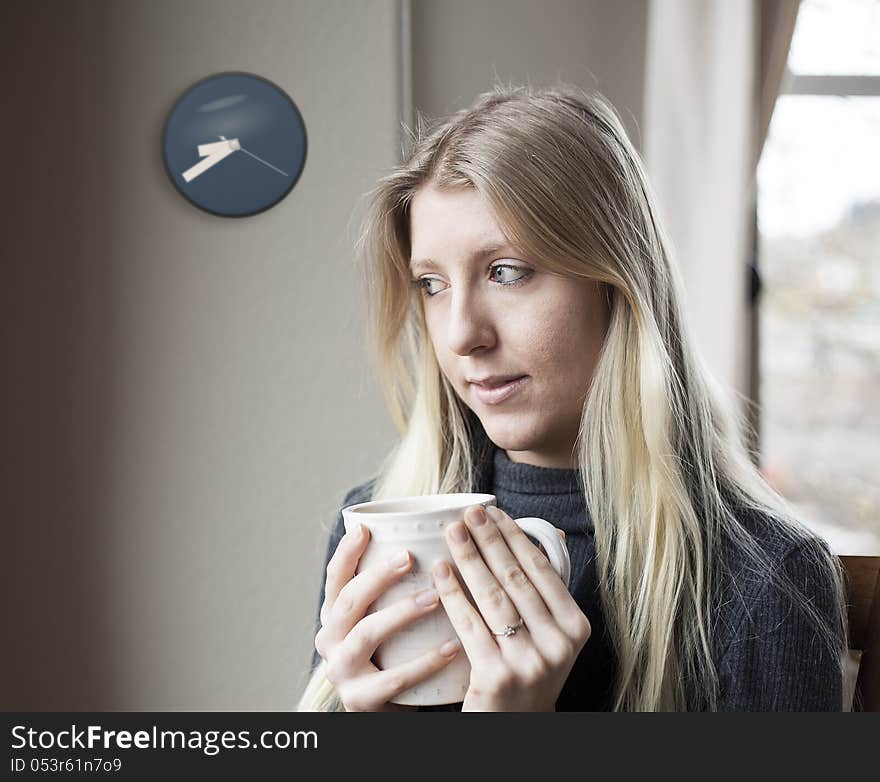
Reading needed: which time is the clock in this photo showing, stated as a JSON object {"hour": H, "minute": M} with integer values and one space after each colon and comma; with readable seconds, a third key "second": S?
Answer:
{"hour": 8, "minute": 39, "second": 20}
